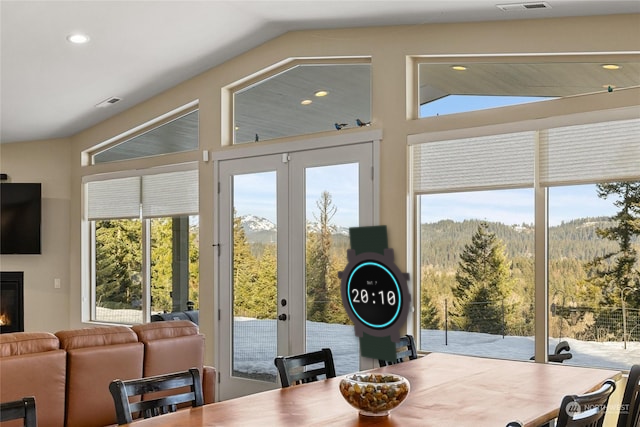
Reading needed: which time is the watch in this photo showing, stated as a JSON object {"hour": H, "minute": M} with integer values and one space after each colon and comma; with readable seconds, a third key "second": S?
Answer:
{"hour": 20, "minute": 10}
